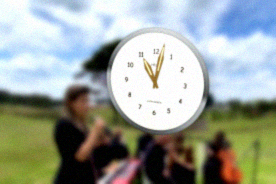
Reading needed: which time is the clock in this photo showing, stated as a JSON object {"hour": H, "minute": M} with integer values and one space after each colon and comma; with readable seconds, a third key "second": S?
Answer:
{"hour": 11, "minute": 2}
